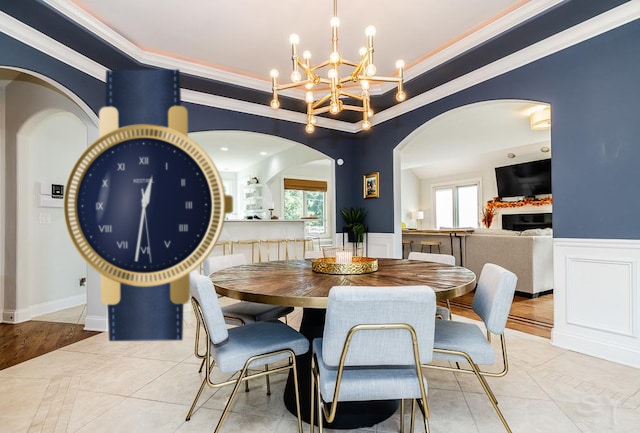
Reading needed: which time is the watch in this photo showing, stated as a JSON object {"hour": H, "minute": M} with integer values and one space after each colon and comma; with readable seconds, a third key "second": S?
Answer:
{"hour": 12, "minute": 31, "second": 29}
